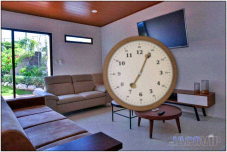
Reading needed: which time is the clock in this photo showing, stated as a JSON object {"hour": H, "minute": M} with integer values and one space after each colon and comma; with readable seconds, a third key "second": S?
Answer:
{"hour": 7, "minute": 4}
